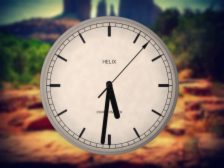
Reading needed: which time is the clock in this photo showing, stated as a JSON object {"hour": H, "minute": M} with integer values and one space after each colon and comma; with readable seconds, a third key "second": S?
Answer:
{"hour": 5, "minute": 31, "second": 7}
